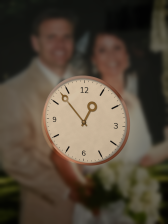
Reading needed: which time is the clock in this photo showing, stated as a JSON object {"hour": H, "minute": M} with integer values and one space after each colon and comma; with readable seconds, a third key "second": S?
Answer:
{"hour": 12, "minute": 53}
